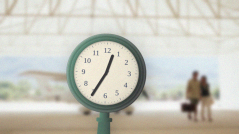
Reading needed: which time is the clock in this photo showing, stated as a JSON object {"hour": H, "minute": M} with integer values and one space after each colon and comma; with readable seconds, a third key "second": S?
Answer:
{"hour": 12, "minute": 35}
